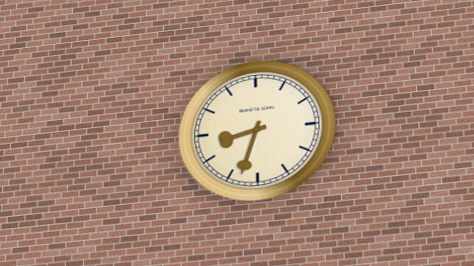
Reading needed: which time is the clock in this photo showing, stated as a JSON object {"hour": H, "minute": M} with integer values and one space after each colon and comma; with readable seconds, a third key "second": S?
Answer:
{"hour": 8, "minute": 33}
